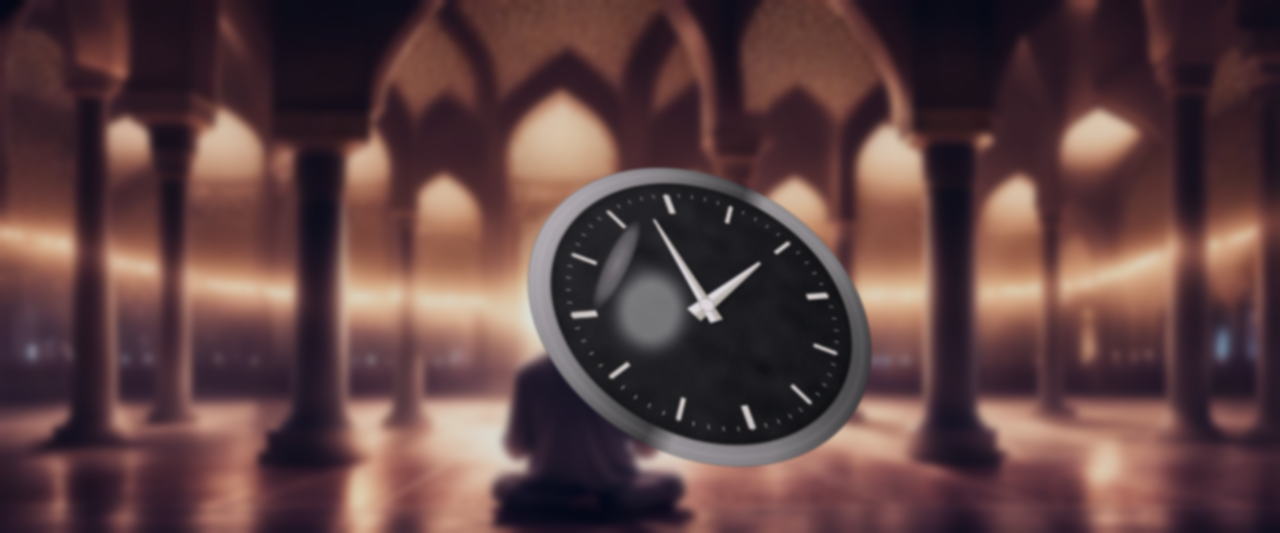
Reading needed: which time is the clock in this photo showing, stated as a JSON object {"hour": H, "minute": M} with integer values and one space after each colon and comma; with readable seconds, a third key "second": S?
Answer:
{"hour": 1, "minute": 58}
